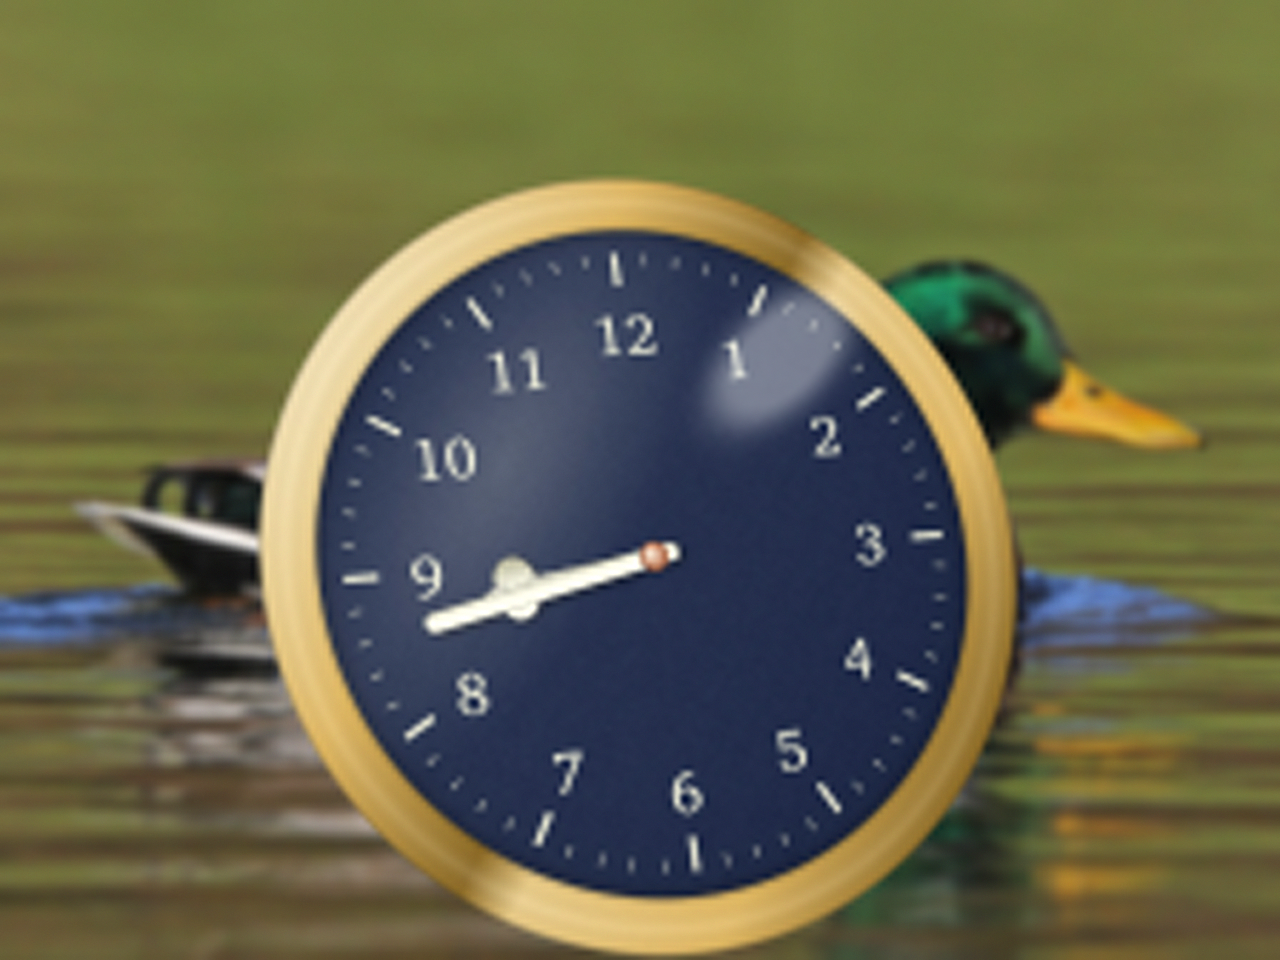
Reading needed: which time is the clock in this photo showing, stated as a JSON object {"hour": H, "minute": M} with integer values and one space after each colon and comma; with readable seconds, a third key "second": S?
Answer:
{"hour": 8, "minute": 43}
